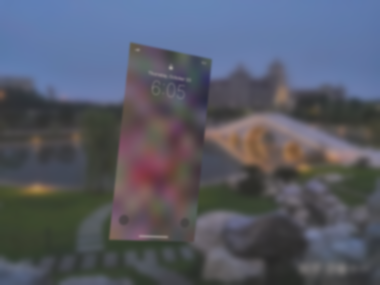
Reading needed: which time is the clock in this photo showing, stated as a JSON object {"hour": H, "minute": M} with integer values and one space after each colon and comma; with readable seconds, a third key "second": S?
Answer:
{"hour": 6, "minute": 5}
